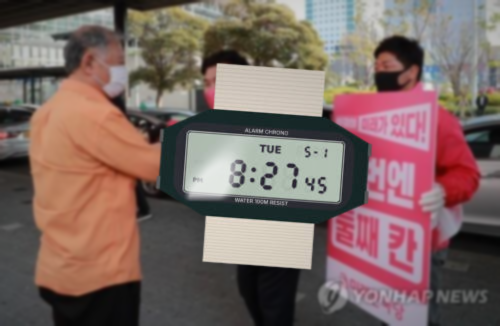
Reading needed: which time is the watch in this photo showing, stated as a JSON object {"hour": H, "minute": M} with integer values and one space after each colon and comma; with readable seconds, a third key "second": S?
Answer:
{"hour": 8, "minute": 27, "second": 45}
